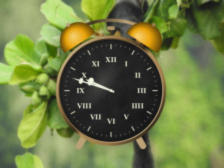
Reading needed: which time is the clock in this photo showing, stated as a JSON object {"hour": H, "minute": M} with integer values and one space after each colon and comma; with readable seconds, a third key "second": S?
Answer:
{"hour": 9, "minute": 48}
